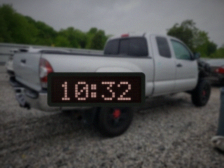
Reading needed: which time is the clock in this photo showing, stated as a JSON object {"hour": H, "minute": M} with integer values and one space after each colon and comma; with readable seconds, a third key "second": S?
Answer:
{"hour": 10, "minute": 32}
